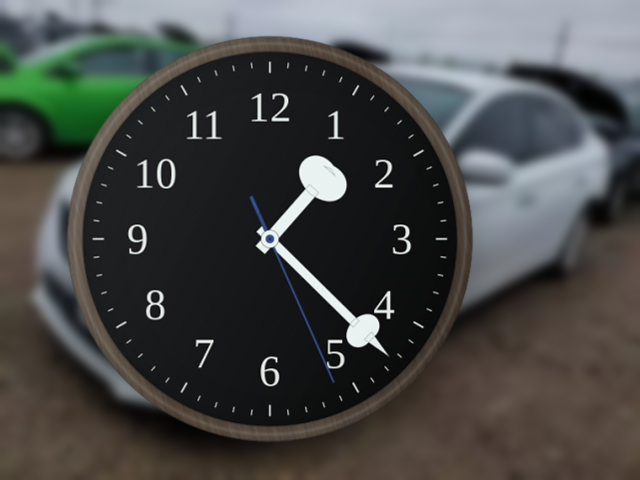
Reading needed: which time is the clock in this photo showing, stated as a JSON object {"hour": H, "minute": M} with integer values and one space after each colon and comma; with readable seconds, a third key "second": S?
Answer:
{"hour": 1, "minute": 22, "second": 26}
